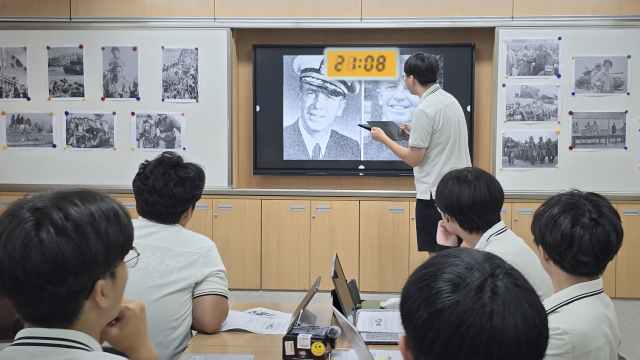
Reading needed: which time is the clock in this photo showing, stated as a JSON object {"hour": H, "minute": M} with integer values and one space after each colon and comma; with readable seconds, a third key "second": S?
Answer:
{"hour": 21, "minute": 8}
